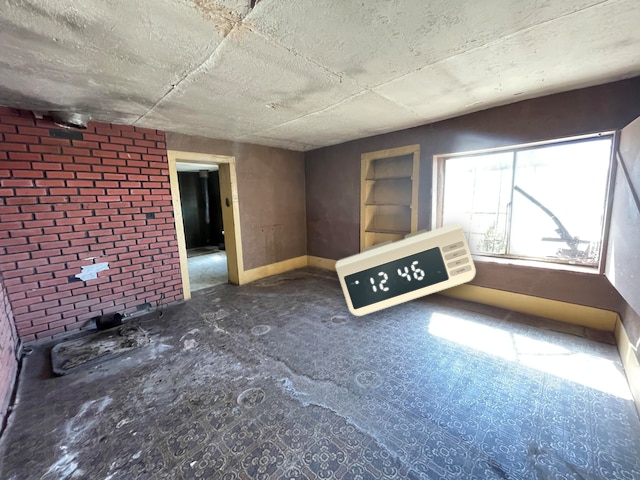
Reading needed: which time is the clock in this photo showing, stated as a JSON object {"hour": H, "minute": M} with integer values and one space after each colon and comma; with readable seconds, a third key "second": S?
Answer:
{"hour": 12, "minute": 46}
